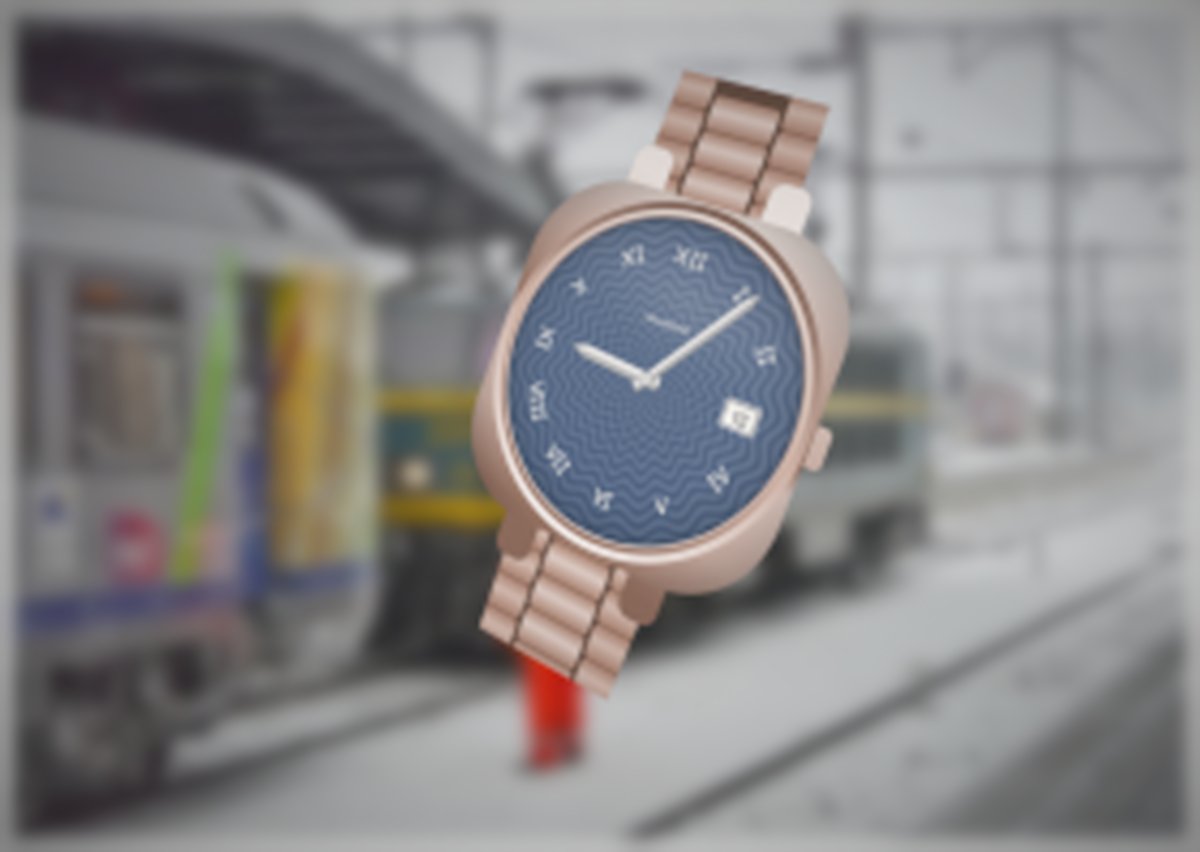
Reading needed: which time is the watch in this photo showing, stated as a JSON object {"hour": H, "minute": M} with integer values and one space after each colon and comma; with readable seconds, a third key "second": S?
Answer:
{"hour": 9, "minute": 6}
